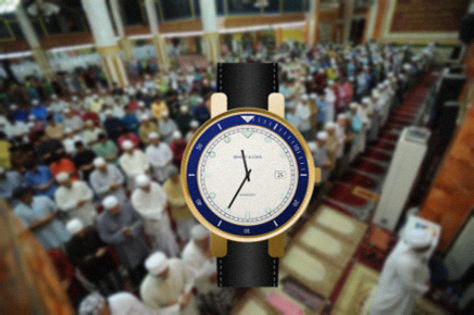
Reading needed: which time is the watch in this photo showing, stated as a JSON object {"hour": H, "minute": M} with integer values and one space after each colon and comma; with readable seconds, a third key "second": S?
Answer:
{"hour": 11, "minute": 35}
